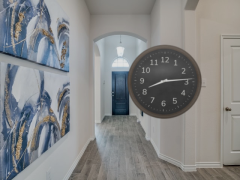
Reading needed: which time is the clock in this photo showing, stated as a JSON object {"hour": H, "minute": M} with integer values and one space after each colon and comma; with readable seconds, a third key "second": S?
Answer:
{"hour": 8, "minute": 14}
